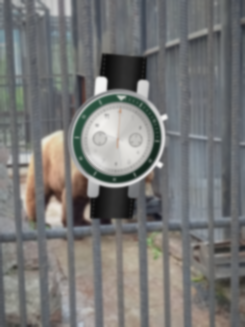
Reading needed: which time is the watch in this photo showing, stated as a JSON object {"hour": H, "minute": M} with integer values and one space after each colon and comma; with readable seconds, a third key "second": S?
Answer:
{"hour": 9, "minute": 28}
